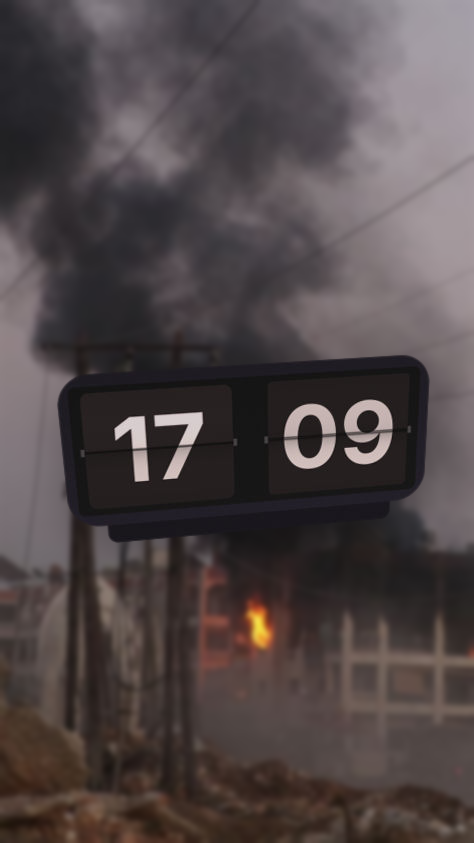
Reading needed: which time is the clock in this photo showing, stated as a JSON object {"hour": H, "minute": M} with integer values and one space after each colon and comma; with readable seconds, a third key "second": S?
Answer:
{"hour": 17, "minute": 9}
